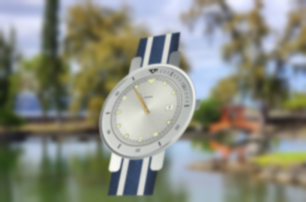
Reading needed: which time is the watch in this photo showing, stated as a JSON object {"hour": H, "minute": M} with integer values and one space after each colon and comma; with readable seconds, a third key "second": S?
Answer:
{"hour": 10, "minute": 54}
